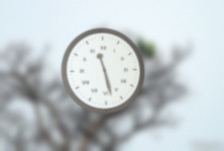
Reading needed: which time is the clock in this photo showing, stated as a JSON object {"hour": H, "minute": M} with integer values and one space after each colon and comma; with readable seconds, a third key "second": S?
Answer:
{"hour": 11, "minute": 28}
